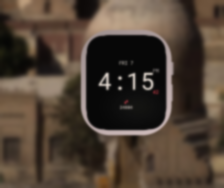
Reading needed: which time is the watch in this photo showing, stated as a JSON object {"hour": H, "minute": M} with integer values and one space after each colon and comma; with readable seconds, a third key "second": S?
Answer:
{"hour": 4, "minute": 15}
